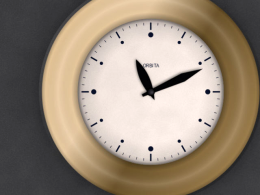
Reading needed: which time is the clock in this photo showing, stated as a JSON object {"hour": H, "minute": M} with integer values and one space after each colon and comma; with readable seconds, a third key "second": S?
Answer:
{"hour": 11, "minute": 11}
